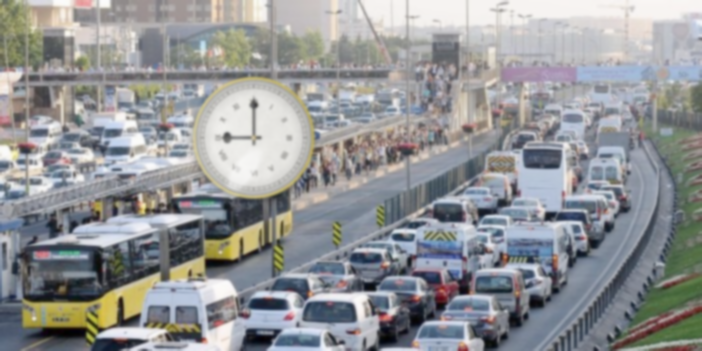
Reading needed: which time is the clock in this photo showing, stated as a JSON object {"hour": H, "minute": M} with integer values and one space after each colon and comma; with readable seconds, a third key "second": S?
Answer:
{"hour": 9, "minute": 0}
